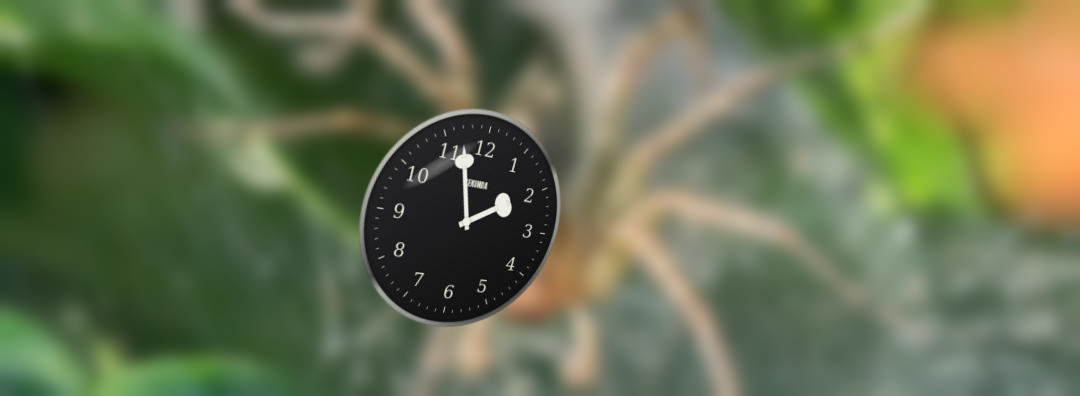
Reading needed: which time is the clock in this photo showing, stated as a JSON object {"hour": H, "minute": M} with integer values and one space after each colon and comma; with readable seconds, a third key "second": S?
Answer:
{"hour": 1, "minute": 57}
